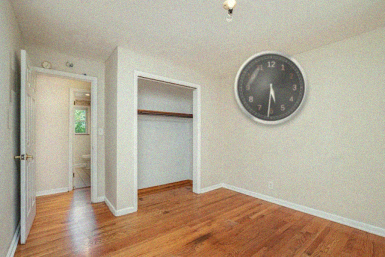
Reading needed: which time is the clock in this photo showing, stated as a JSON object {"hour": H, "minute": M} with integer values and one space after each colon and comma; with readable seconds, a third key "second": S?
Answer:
{"hour": 5, "minute": 31}
